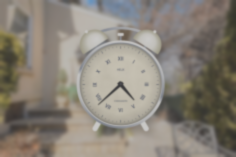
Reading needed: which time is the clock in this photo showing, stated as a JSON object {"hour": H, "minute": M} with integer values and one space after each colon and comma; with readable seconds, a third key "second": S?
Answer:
{"hour": 4, "minute": 38}
